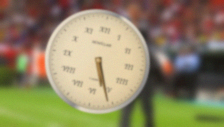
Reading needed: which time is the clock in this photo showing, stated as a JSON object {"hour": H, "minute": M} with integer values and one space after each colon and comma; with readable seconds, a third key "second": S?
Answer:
{"hour": 5, "minute": 26}
